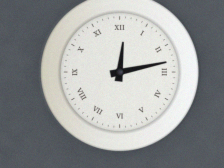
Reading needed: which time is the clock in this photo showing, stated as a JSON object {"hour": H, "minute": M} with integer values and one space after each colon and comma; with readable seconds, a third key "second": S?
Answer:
{"hour": 12, "minute": 13}
